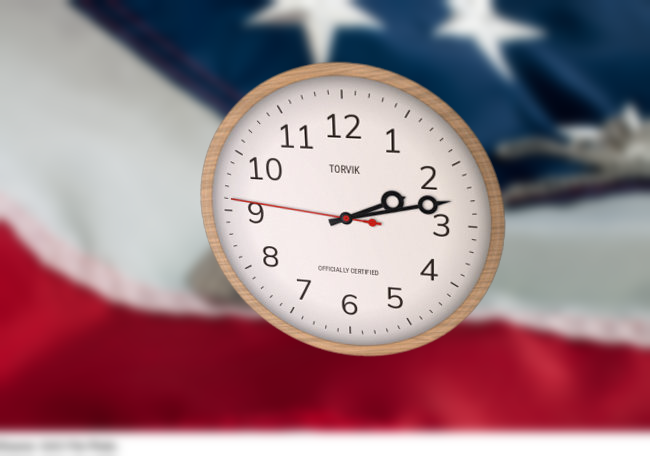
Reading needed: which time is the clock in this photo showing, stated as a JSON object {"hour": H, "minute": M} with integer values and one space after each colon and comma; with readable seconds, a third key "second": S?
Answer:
{"hour": 2, "minute": 12, "second": 46}
